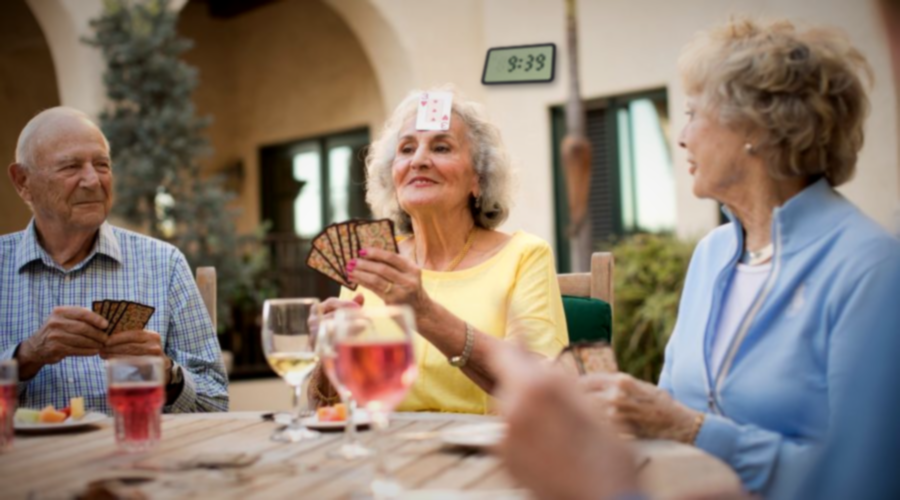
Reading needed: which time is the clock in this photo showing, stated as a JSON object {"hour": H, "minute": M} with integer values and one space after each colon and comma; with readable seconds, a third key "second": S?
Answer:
{"hour": 9, "minute": 39}
